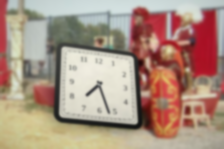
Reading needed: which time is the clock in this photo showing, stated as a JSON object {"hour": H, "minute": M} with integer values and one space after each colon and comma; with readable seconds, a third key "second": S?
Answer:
{"hour": 7, "minute": 27}
